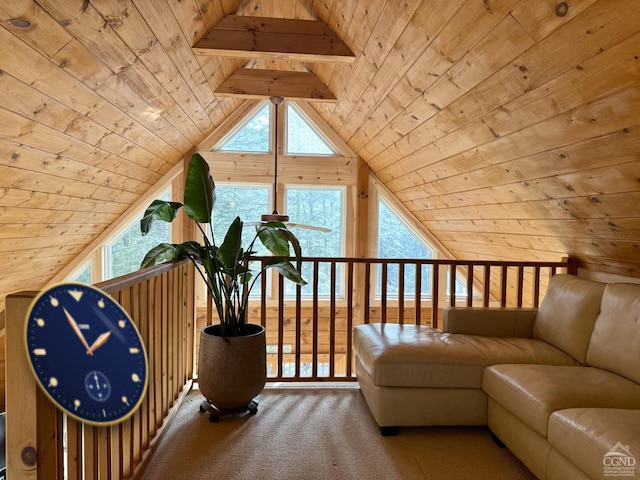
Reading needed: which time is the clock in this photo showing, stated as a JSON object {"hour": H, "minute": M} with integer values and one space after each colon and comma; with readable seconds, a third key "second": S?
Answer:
{"hour": 1, "minute": 56}
